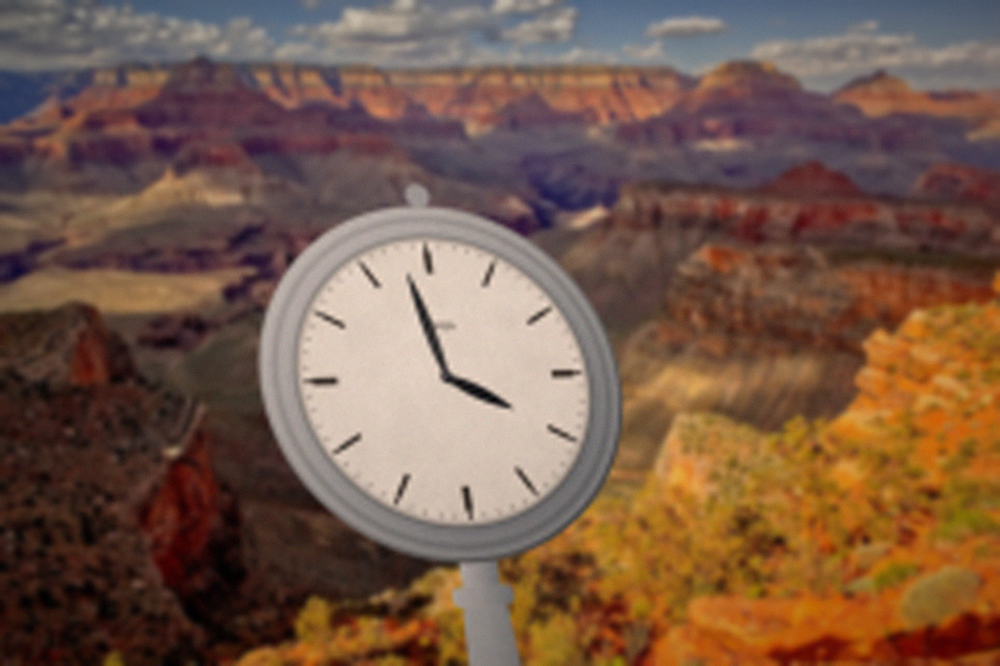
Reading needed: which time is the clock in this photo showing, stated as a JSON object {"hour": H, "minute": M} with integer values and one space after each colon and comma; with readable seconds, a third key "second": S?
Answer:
{"hour": 3, "minute": 58}
